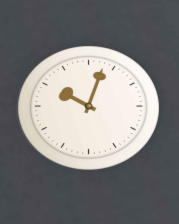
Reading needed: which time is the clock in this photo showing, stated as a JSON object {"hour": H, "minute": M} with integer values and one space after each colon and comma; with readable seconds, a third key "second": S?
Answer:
{"hour": 10, "minute": 3}
